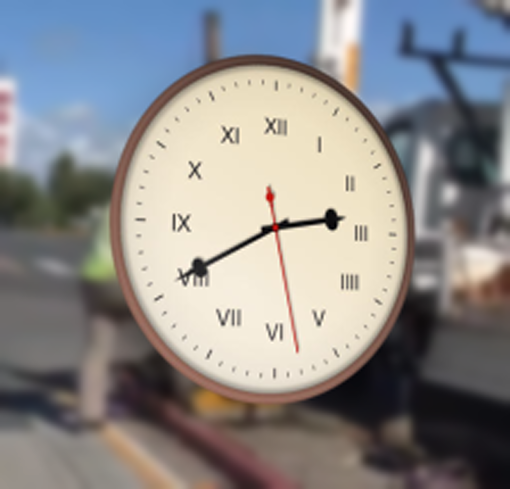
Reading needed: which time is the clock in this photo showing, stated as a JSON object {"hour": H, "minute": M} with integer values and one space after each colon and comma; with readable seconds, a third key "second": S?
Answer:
{"hour": 2, "minute": 40, "second": 28}
